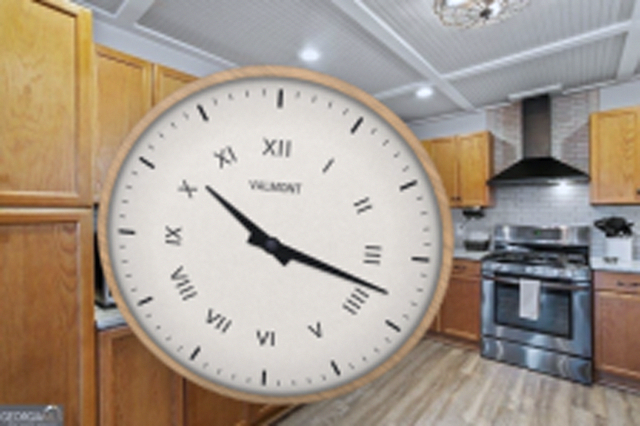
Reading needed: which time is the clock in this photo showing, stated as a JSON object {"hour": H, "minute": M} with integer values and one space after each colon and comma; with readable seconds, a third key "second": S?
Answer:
{"hour": 10, "minute": 18}
